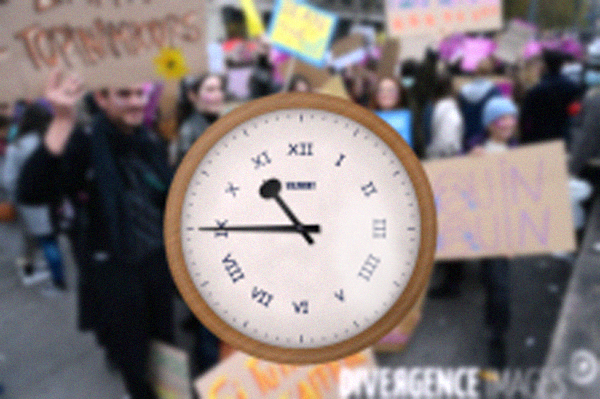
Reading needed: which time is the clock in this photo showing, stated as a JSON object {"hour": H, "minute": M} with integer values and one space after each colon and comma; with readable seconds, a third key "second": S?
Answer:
{"hour": 10, "minute": 45}
